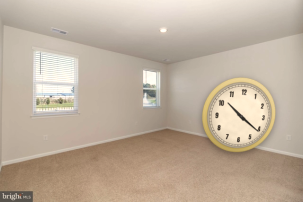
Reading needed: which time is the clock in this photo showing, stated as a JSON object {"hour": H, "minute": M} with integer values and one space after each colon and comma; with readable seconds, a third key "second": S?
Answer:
{"hour": 10, "minute": 21}
